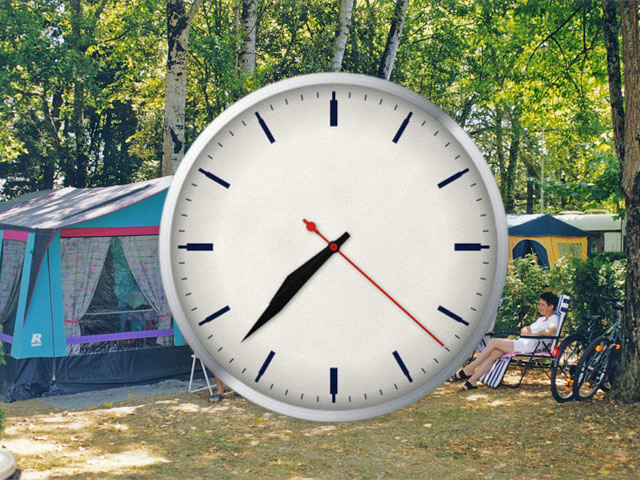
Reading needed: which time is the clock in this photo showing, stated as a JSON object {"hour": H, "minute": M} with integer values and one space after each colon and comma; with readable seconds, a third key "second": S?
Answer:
{"hour": 7, "minute": 37, "second": 22}
